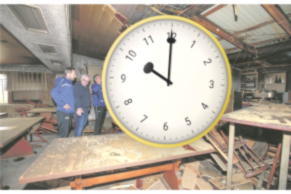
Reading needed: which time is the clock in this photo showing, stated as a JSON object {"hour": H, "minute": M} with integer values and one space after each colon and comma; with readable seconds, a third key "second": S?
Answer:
{"hour": 10, "minute": 0}
